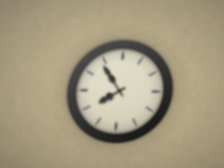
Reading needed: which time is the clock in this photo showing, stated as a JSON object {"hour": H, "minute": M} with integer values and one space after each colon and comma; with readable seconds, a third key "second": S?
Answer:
{"hour": 7, "minute": 54}
